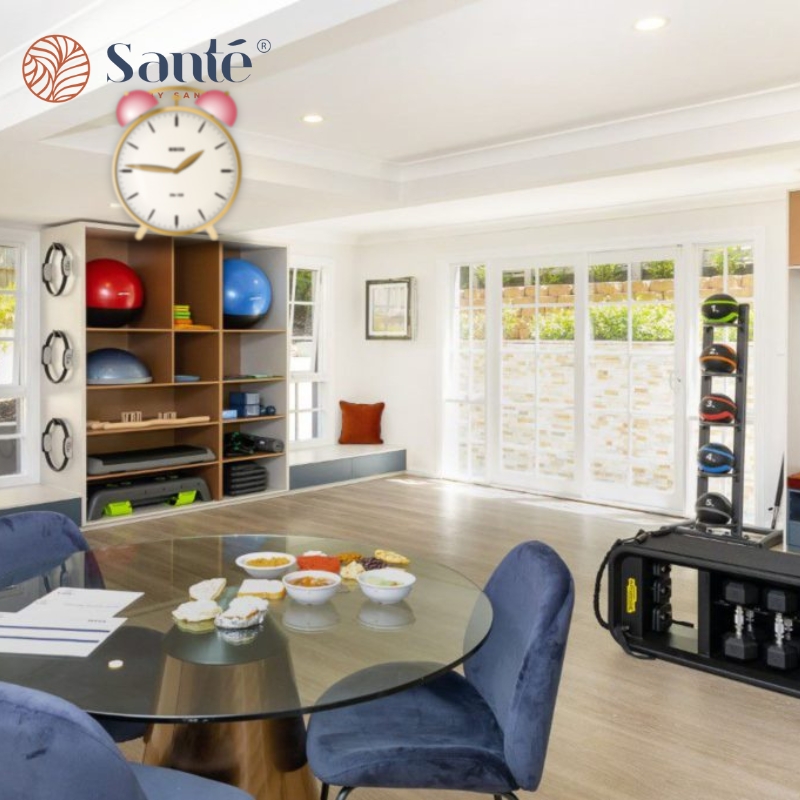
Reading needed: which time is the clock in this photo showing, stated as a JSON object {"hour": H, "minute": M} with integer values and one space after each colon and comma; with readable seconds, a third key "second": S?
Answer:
{"hour": 1, "minute": 46}
